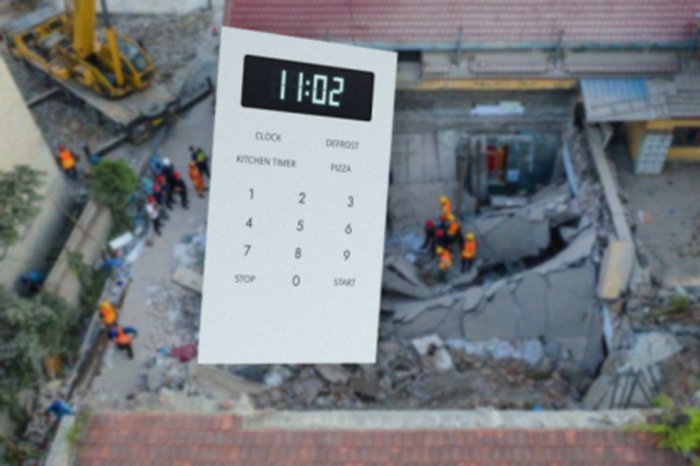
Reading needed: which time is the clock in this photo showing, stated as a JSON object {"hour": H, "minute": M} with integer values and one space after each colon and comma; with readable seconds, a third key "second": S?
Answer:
{"hour": 11, "minute": 2}
